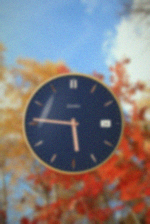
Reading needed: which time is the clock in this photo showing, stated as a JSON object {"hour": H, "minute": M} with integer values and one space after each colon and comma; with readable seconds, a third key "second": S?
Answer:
{"hour": 5, "minute": 46}
